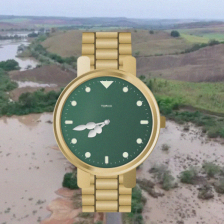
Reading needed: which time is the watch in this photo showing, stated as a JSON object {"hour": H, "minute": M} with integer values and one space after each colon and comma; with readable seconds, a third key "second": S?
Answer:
{"hour": 7, "minute": 43}
